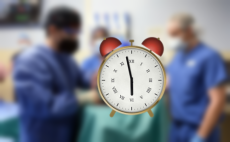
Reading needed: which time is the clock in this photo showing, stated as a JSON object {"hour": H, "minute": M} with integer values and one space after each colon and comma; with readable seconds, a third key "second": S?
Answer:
{"hour": 5, "minute": 58}
